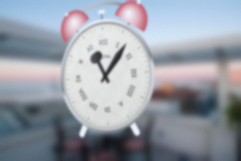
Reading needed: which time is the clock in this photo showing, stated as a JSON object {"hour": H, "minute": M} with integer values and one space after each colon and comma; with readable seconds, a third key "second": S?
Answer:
{"hour": 11, "minute": 7}
